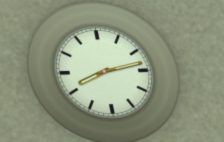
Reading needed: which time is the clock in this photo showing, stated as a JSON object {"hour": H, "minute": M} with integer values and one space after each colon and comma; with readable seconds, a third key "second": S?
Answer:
{"hour": 8, "minute": 13}
